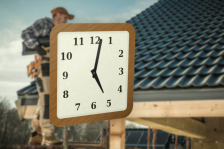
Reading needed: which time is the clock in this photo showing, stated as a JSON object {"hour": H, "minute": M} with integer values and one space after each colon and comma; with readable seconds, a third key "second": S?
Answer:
{"hour": 5, "minute": 2}
